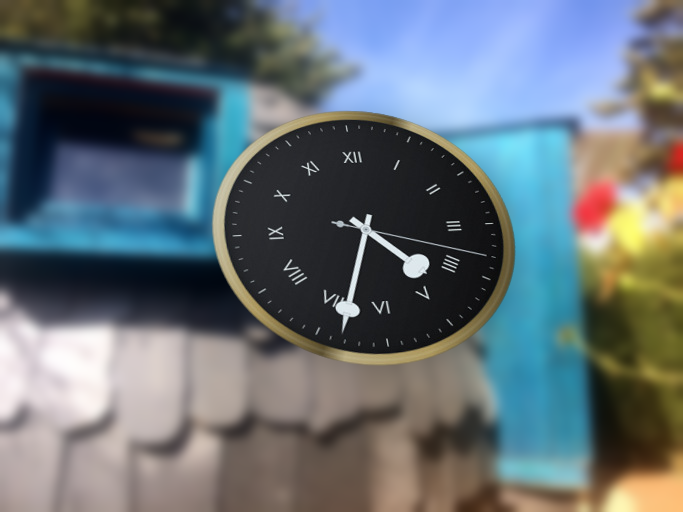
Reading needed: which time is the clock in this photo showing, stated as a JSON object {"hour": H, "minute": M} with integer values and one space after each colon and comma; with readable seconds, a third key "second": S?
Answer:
{"hour": 4, "minute": 33, "second": 18}
